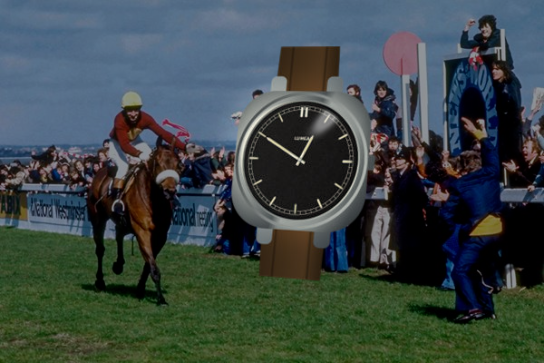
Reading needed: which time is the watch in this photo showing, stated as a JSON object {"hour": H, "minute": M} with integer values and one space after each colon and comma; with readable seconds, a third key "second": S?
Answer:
{"hour": 12, "minute": 50}
